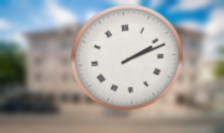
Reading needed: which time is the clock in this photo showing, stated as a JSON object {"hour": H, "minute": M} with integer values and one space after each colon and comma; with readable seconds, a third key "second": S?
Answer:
{"hour": 2, "minute": 12}
